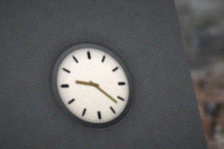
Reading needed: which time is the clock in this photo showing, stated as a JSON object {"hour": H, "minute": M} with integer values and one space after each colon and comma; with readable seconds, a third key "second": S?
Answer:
{"hour": 9, "minute": 22}
